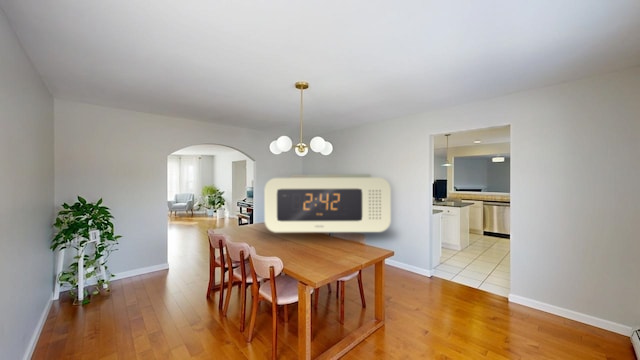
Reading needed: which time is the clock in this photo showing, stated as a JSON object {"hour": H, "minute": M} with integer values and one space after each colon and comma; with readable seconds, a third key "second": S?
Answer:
{"hour": 2, "minute": 42}
